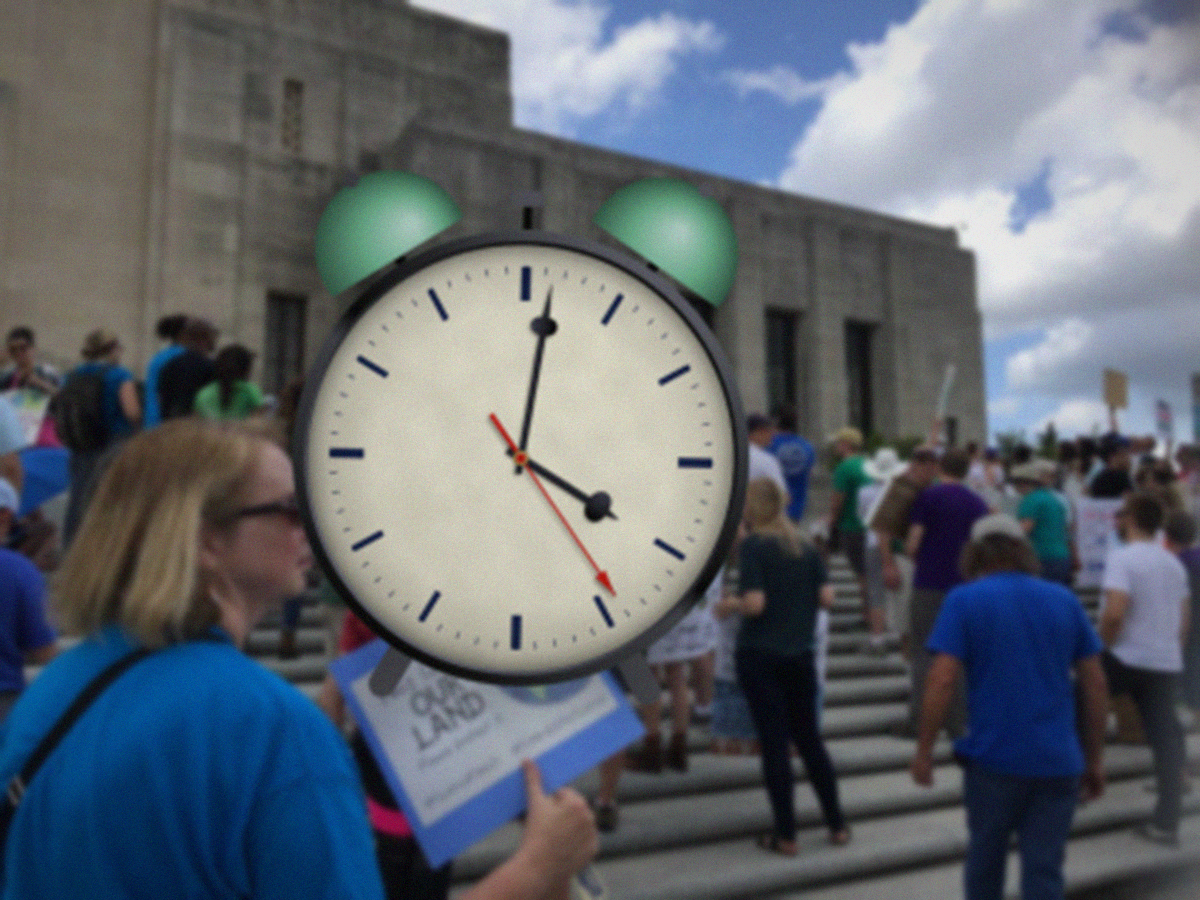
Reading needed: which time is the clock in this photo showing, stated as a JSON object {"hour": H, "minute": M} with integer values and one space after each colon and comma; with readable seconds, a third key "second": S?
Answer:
{"hour": 4, "minute": 1, "second": 24}
